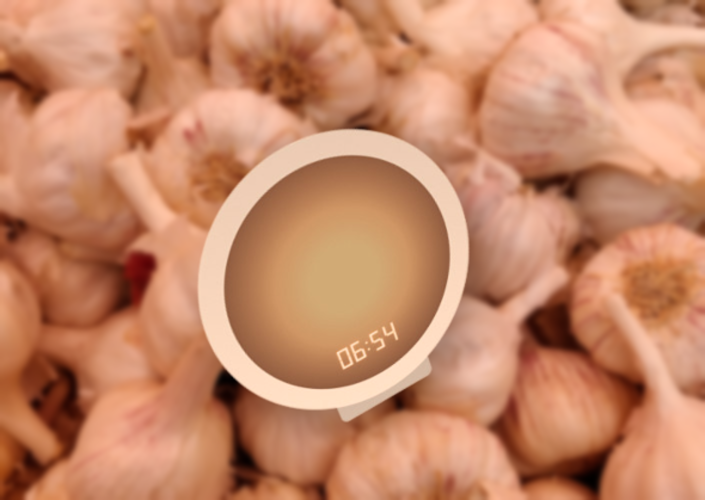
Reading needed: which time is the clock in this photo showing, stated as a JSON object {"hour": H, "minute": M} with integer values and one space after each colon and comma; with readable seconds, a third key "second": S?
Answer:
{"hour": 6, "minute": 54}
